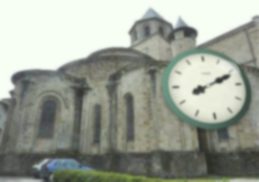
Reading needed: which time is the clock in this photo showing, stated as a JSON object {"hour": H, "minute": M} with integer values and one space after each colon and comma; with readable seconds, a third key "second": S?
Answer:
{"hour": 8, "minute": 11}
